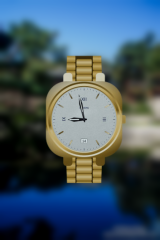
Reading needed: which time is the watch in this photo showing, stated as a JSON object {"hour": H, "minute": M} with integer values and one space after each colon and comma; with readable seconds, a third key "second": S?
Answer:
{"hour": 8, "minute": 58}
